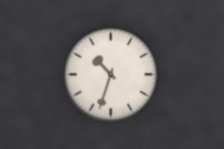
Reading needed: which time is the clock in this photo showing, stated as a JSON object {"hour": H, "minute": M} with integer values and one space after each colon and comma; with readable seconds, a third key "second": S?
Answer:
{"hour": 10, "minute": 33}
